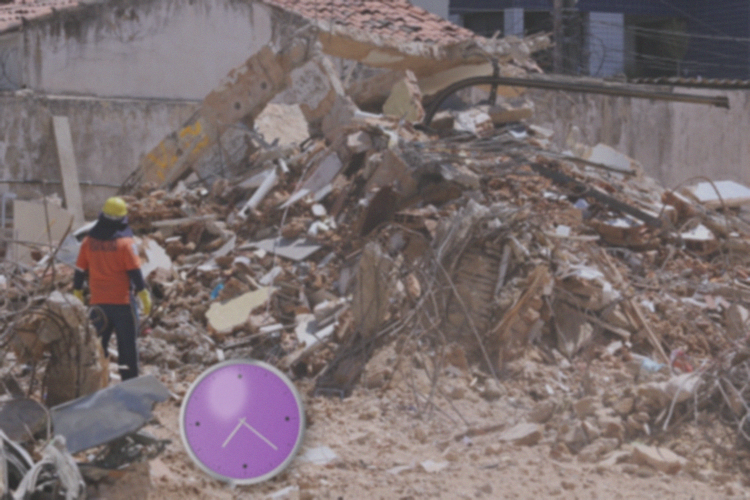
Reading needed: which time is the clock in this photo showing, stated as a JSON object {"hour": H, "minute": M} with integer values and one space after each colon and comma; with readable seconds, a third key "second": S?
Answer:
{"hour": 7, "minute": 22}
